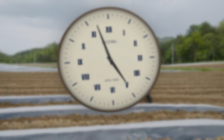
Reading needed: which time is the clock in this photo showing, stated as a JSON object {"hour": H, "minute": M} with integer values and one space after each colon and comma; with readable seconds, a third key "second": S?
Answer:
{"hour": 4, "minute": 57}
